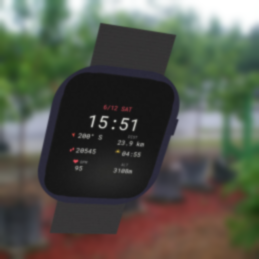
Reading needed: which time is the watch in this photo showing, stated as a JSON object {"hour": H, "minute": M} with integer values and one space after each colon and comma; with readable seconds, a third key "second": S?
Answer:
{"hour": 15, "minute": 51}
